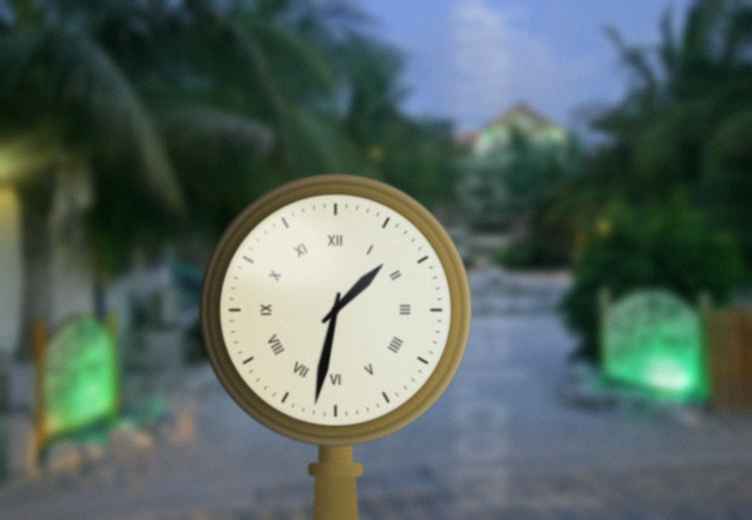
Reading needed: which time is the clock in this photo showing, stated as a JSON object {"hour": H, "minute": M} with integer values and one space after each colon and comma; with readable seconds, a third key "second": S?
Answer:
{"hour": 1, "minute": 32}
